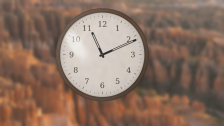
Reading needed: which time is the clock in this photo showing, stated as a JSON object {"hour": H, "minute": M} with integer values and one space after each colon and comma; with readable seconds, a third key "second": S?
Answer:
{"hour": 11, "minute": 11}
